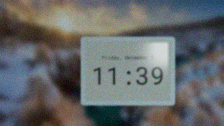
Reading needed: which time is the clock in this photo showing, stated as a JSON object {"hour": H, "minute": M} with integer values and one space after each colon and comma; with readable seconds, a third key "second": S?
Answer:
{"hour": 11, "minute": 39}
